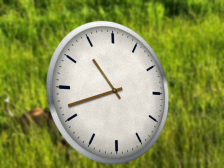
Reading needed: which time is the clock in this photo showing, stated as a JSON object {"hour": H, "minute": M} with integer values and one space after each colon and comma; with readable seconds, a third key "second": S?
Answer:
{"hour": 10, "minute": 42}
